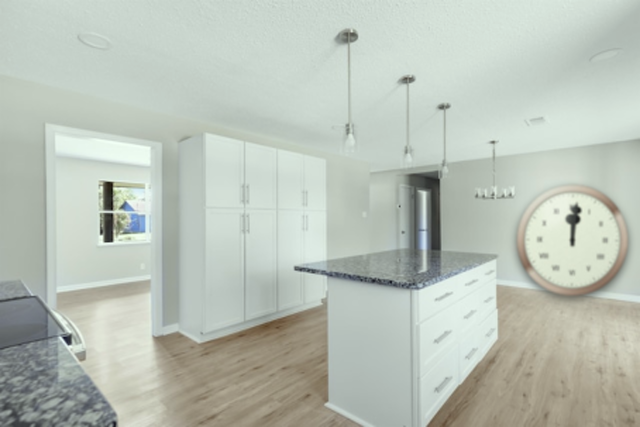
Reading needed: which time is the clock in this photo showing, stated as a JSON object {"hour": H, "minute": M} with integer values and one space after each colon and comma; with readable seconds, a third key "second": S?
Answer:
{"hour": 12, "minute": 1}
